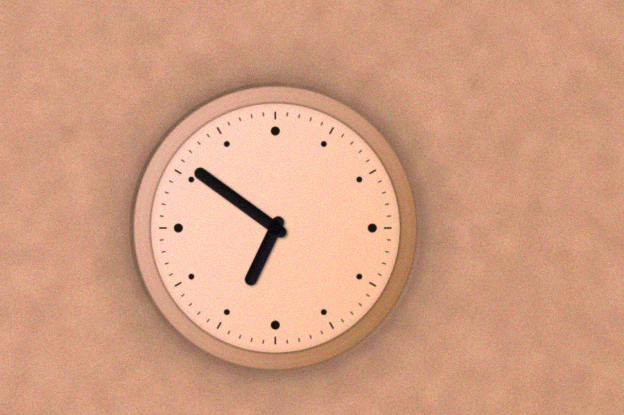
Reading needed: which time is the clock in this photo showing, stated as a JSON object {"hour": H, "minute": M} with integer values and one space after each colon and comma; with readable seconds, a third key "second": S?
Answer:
{"hour": 6, "minute": 51}
